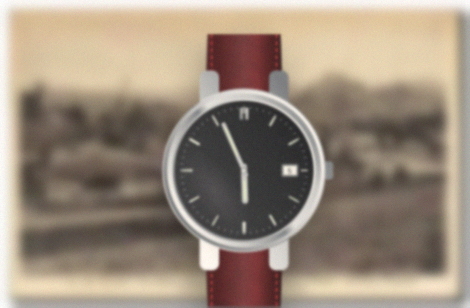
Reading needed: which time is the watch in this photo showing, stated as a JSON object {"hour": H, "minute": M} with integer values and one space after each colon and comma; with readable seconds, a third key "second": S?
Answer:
{"hour": 5, "minute": 56}
